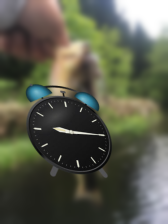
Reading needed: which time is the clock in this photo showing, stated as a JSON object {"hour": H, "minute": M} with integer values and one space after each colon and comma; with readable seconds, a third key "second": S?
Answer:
{"hour": 9, "minute": 15}
